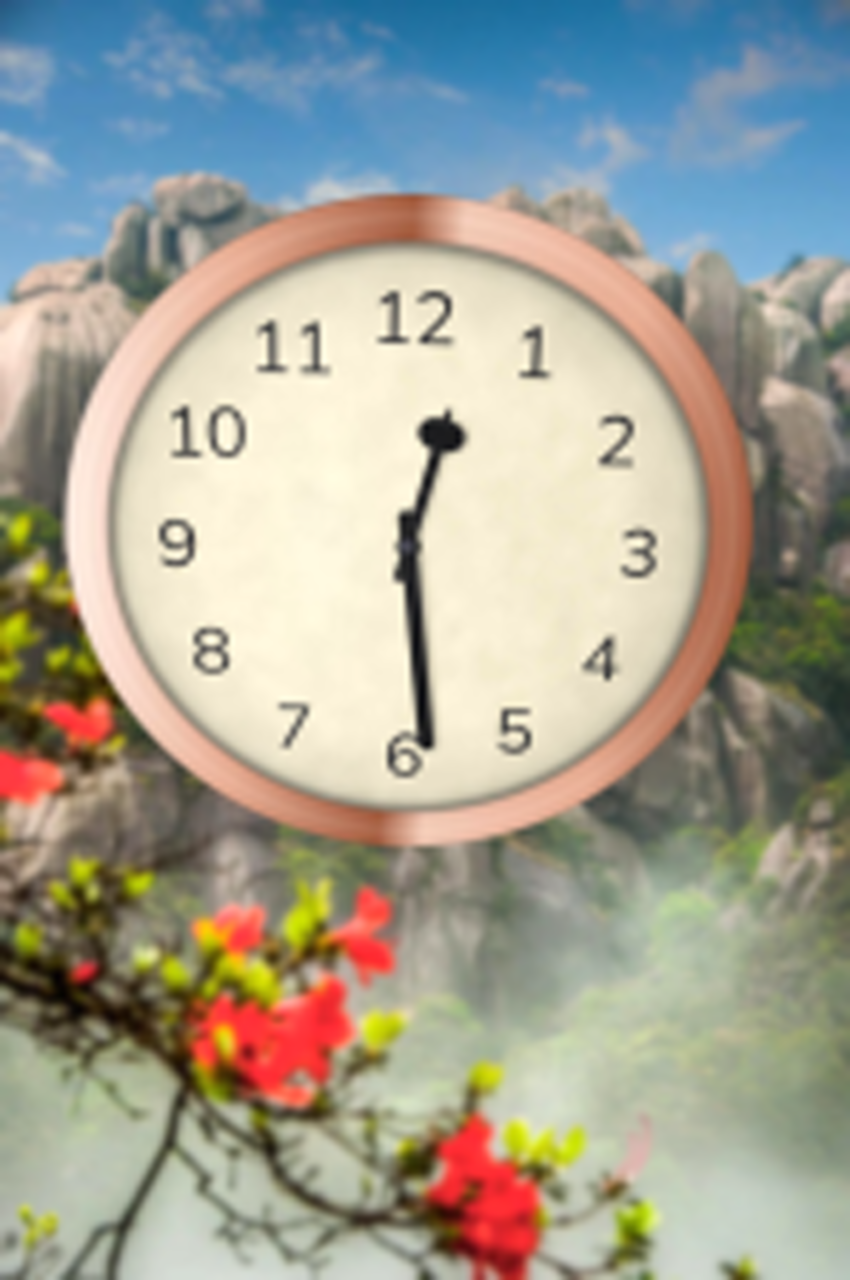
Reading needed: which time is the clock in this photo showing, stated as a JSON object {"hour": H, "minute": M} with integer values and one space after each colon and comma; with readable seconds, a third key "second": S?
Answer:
{"hour": 12, "minute": 29}
